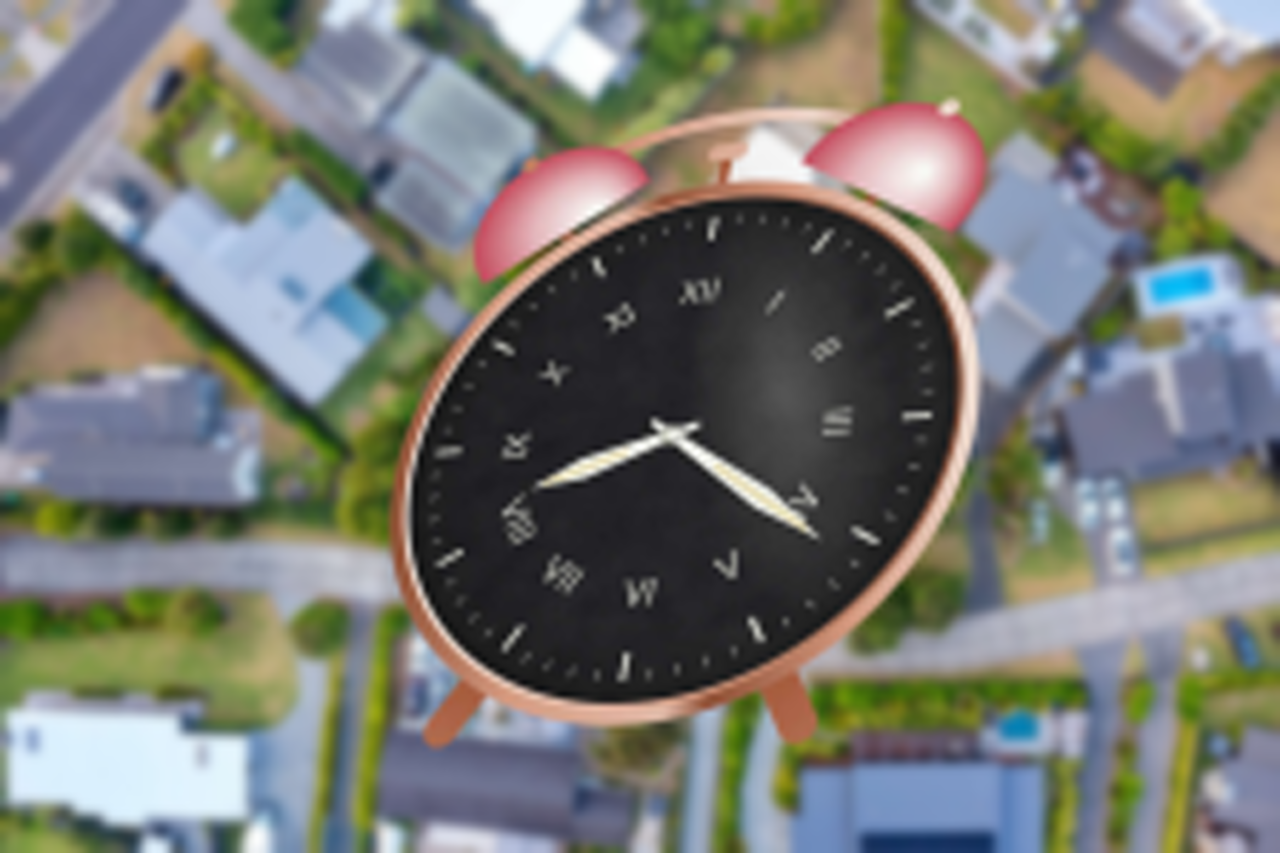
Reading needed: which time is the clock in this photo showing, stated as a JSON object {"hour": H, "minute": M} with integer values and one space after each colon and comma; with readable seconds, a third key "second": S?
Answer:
{"hour": 8, "minute": 21}
